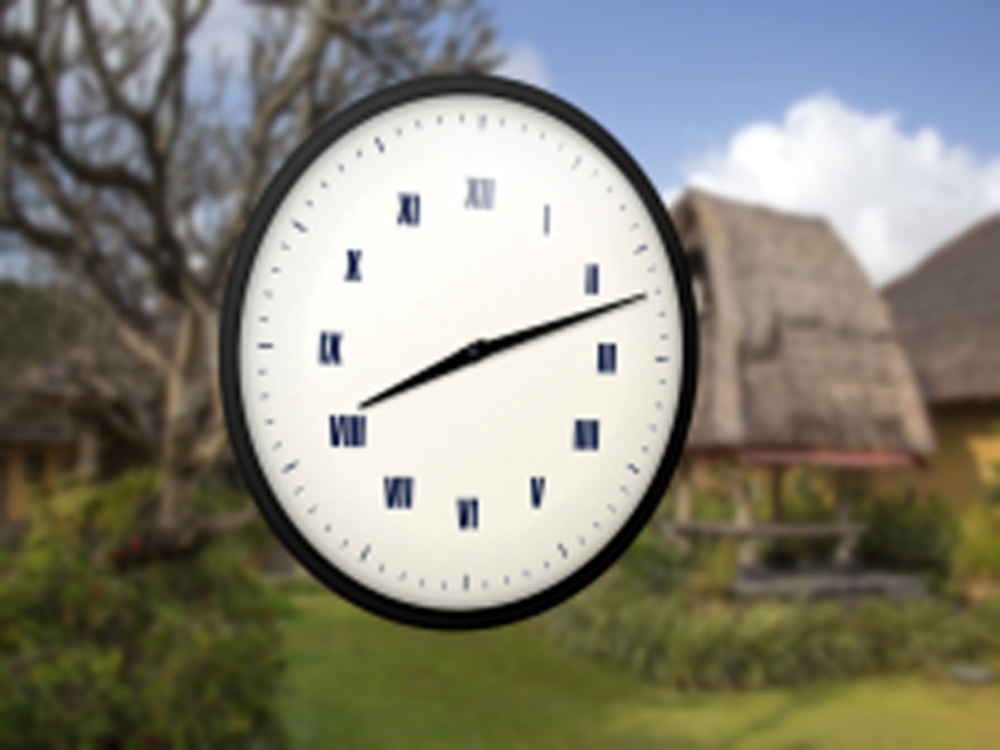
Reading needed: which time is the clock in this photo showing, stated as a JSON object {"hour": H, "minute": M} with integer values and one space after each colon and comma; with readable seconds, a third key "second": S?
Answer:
{"hour": 8, "minute": 12}
